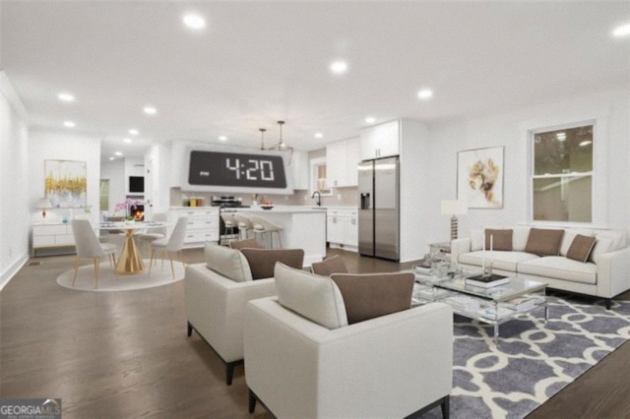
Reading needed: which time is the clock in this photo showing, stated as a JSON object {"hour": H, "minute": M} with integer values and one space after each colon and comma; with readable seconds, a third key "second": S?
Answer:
{"hour": 4, "minute": 20}
